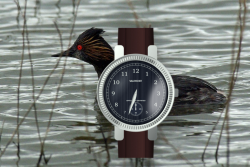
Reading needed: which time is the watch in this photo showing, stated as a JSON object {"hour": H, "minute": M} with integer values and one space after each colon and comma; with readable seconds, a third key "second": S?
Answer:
{"hour": 6, "minute": 33}
